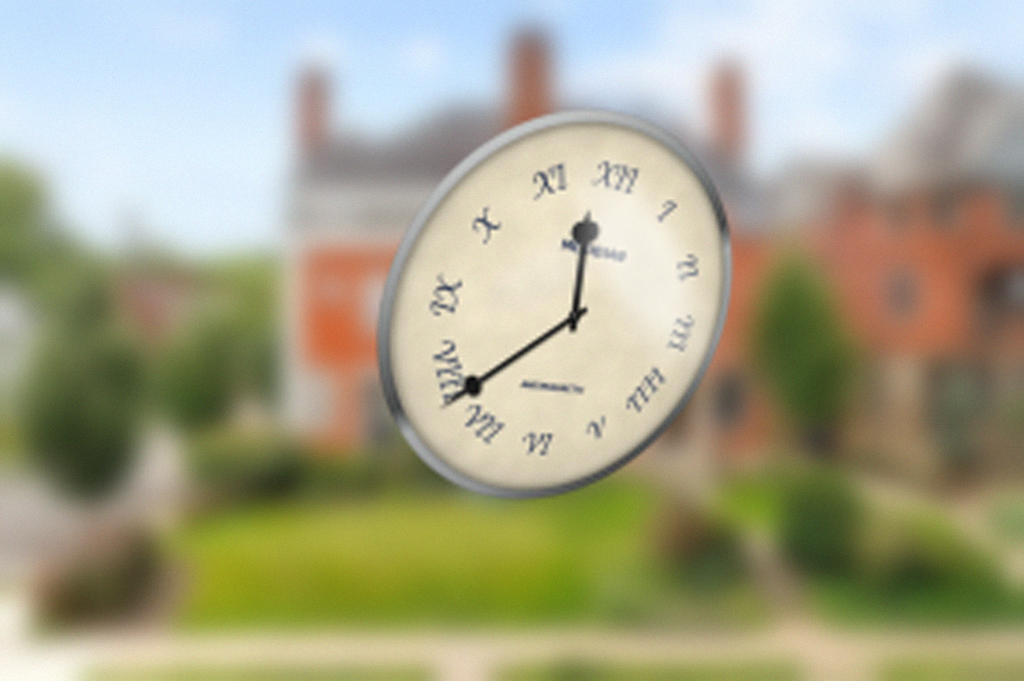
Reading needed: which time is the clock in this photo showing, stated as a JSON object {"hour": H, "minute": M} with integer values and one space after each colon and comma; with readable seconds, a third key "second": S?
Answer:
{"hour": 11, "minute": 38}
